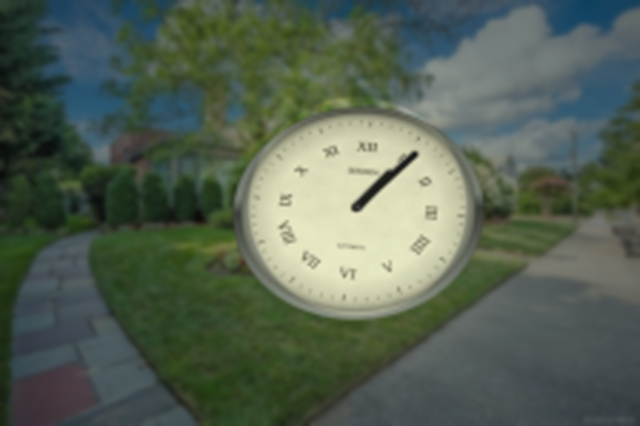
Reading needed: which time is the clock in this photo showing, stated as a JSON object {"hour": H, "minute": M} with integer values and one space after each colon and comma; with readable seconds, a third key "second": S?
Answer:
{"hour": 1, "minute": 6}
